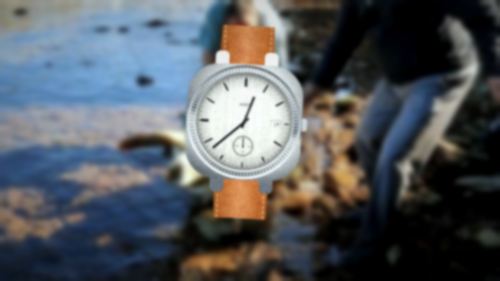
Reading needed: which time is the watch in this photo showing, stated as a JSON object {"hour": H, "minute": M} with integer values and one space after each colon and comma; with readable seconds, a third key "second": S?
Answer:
{"hour": 12, "minute": 38}
